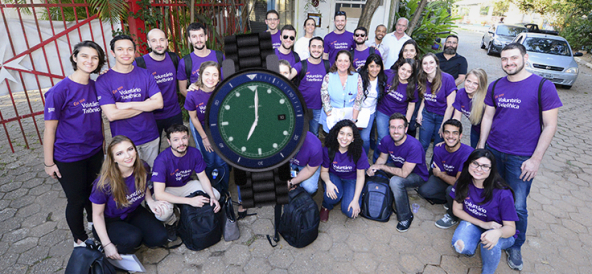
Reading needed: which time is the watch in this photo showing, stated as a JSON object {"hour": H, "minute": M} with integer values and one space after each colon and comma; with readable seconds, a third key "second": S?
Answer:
{"hour": 7, "minute": 1}
